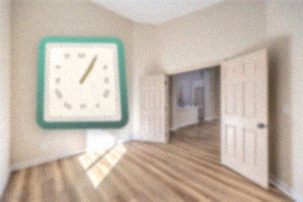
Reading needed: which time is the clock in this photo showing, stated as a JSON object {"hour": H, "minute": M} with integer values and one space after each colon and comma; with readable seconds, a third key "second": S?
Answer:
{"hour": 1, "minute": 5}
